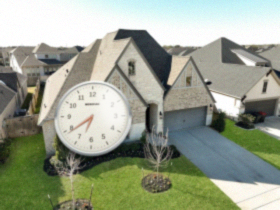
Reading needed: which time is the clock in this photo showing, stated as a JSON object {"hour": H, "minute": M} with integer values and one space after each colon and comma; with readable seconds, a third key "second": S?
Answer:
{"hour": 6, "minute": 39}
